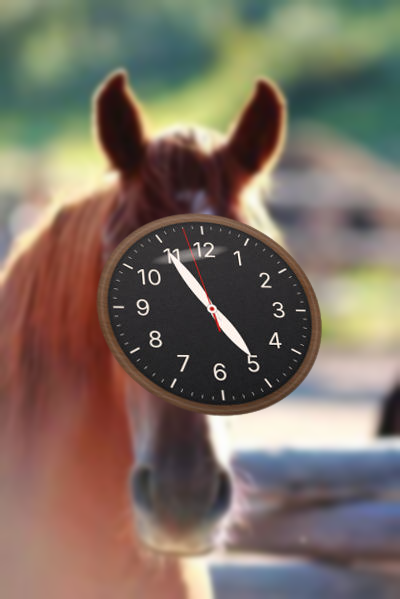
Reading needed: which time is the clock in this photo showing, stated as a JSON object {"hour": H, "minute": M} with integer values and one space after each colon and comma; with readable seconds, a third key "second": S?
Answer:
{"hour": 4, "minute": 54, "second": 58}
